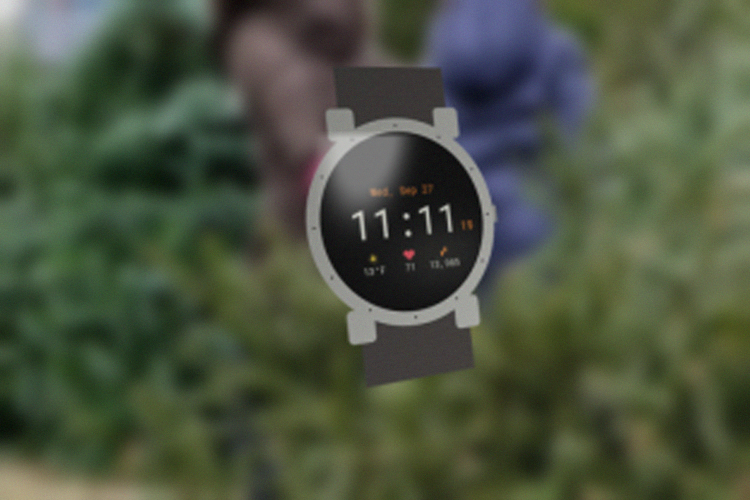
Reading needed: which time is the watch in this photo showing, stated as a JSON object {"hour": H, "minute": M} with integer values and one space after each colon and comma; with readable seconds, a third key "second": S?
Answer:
{"hour": 11, "minute": 11}
